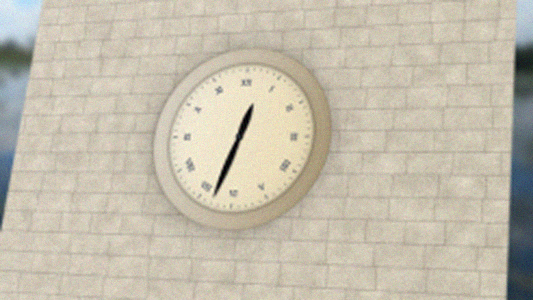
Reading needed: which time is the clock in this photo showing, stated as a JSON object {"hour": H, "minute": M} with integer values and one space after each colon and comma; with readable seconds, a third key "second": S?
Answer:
{"hour": 12, "minute": 33}
